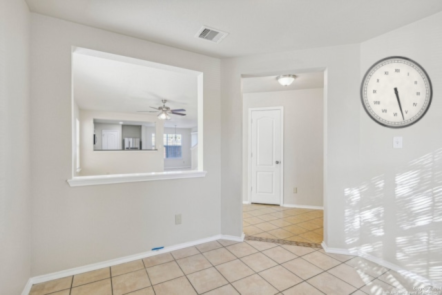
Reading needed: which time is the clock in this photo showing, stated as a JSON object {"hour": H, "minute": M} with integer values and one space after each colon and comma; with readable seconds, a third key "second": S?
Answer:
{"hour": 5, "minute": 27}
